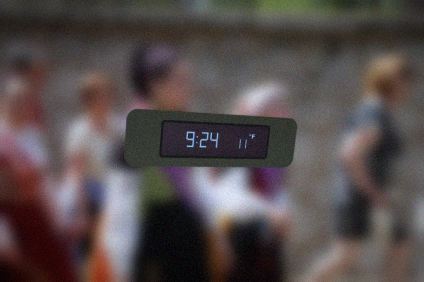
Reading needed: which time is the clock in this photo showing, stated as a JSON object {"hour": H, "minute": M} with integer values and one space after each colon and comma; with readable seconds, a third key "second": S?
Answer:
{"hour": 9, "minute": 24}
